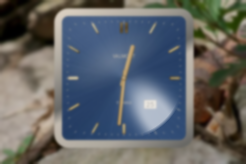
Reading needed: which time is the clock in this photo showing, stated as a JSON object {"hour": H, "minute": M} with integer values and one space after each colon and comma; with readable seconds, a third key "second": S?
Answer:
{"hour": 12, "minute": 31}
